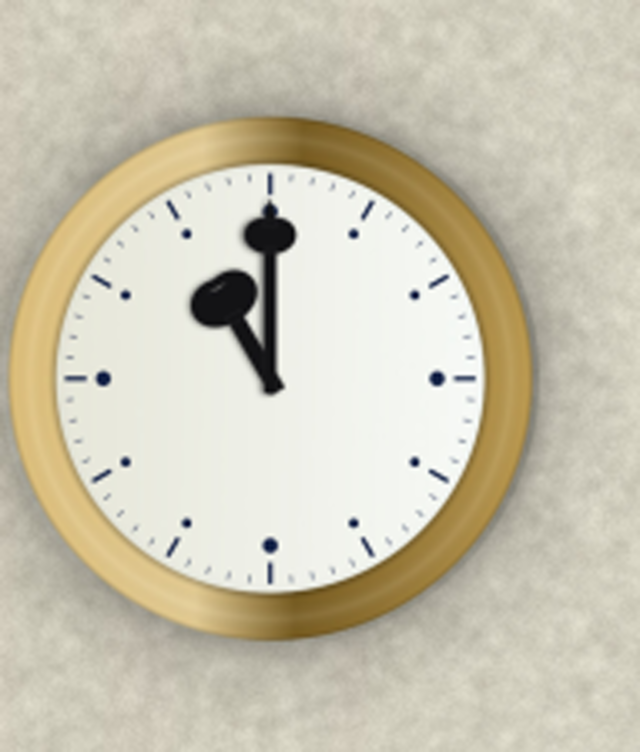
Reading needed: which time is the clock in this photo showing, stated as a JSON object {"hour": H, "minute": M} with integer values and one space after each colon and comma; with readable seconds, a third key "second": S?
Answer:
{"hour": 11, "minute": 0}
